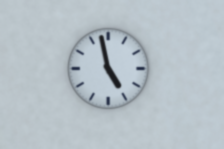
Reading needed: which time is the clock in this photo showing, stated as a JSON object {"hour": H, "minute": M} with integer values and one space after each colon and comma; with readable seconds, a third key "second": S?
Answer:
{"hour": 4, "minute": 58}
